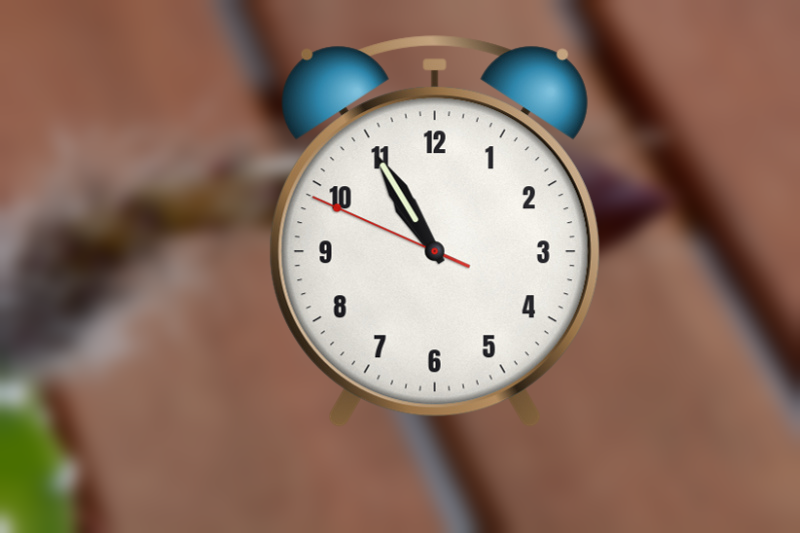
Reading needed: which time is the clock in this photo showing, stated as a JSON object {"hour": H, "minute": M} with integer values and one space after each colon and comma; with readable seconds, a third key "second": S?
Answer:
{"hour": 10, "minute": 54, "second": 49}
